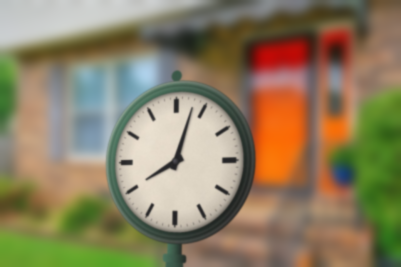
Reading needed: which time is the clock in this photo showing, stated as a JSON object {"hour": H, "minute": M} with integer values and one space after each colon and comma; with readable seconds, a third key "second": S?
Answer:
{"hour": 8, "minute": 3}
